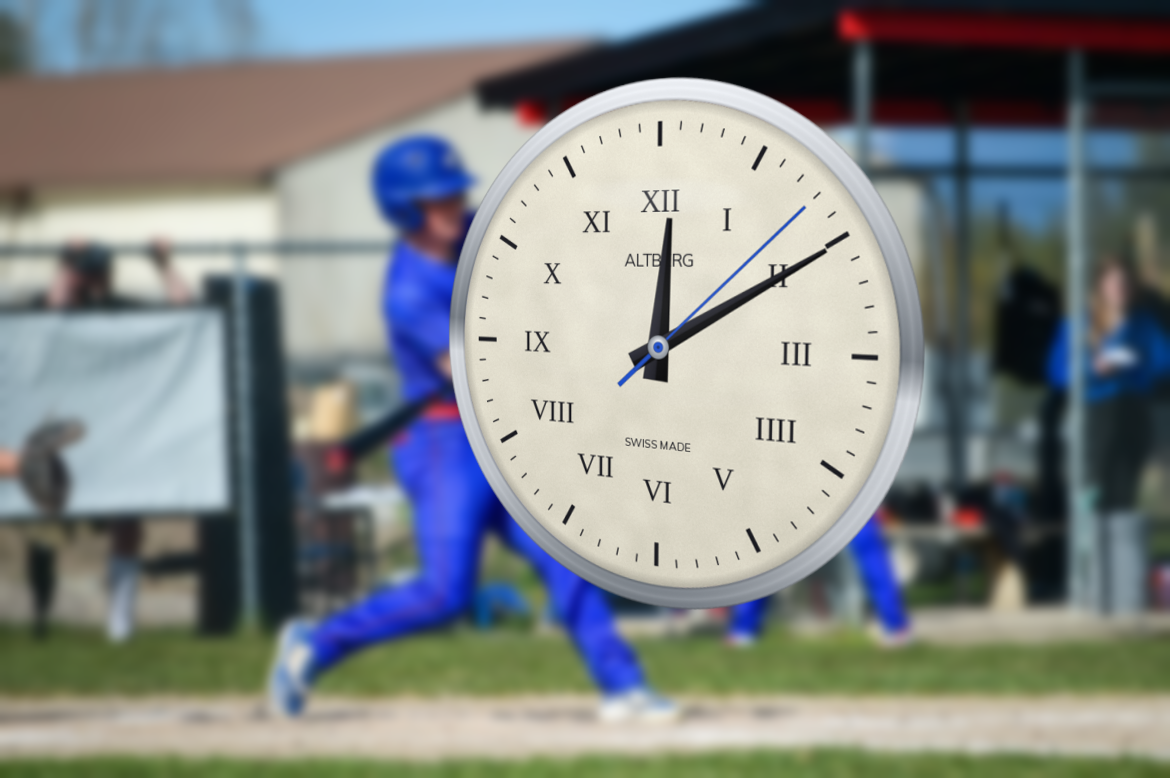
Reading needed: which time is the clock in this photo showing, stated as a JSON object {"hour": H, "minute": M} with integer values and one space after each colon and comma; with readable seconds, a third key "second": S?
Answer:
{"hour": 12, "minute": 10, "second": 8}
